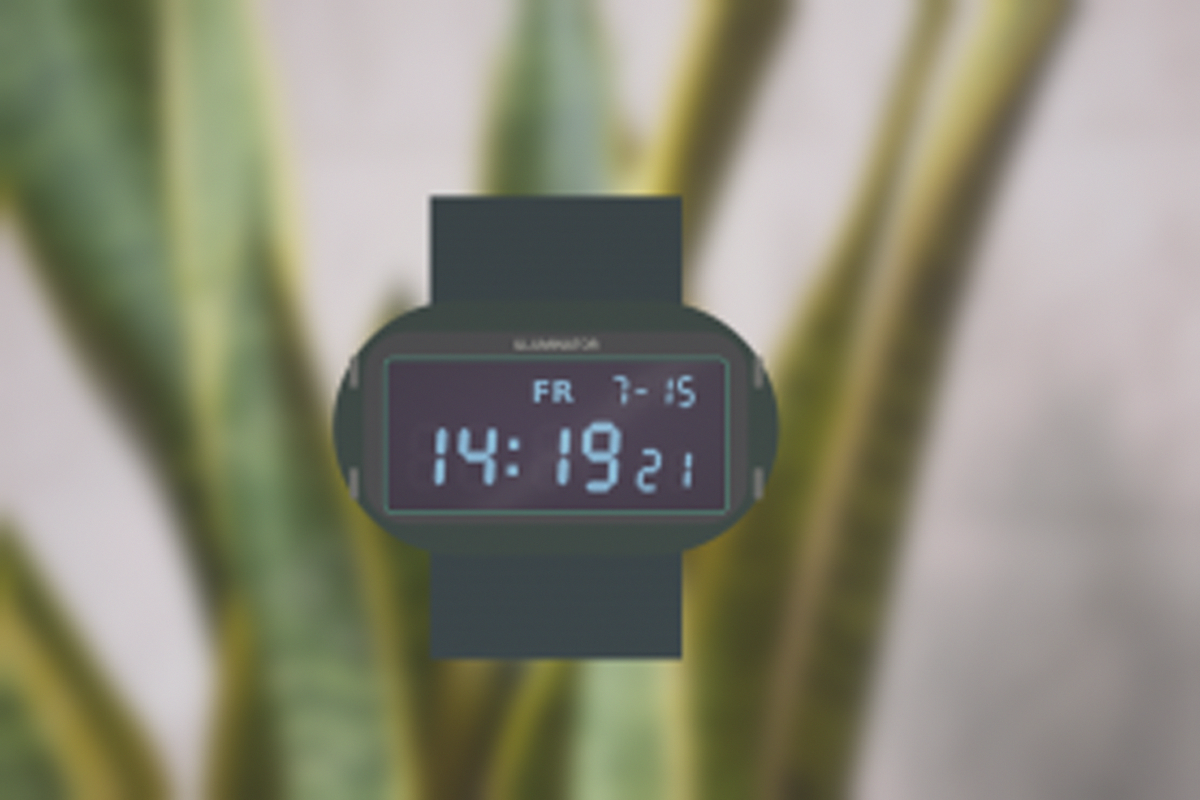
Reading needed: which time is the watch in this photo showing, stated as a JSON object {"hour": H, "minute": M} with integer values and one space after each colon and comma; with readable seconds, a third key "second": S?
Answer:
{"hour": 14, "minute": 19, "second": 21}
